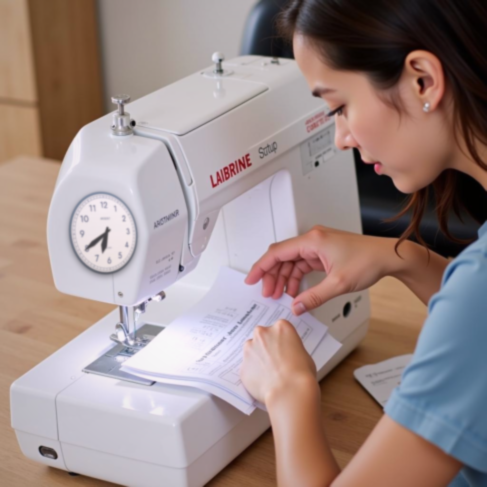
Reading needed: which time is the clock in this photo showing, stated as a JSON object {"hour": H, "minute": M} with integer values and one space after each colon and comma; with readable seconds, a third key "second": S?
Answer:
{"hour": 6, "minute": 40}
